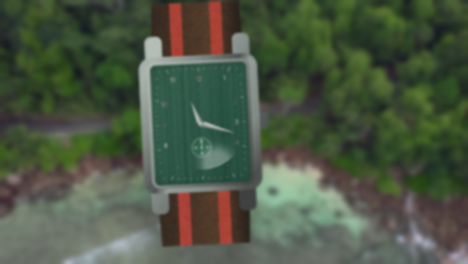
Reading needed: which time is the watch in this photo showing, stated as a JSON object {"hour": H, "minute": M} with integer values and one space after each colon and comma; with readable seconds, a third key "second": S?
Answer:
{"hour": 11, "minute": 18}
